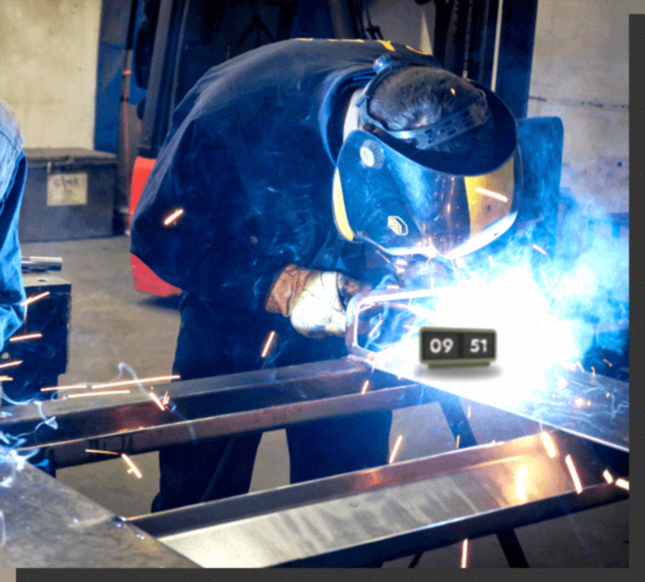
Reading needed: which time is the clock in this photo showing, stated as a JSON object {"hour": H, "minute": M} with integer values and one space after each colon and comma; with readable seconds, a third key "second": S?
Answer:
{"hour": 9, "minute": 51}
